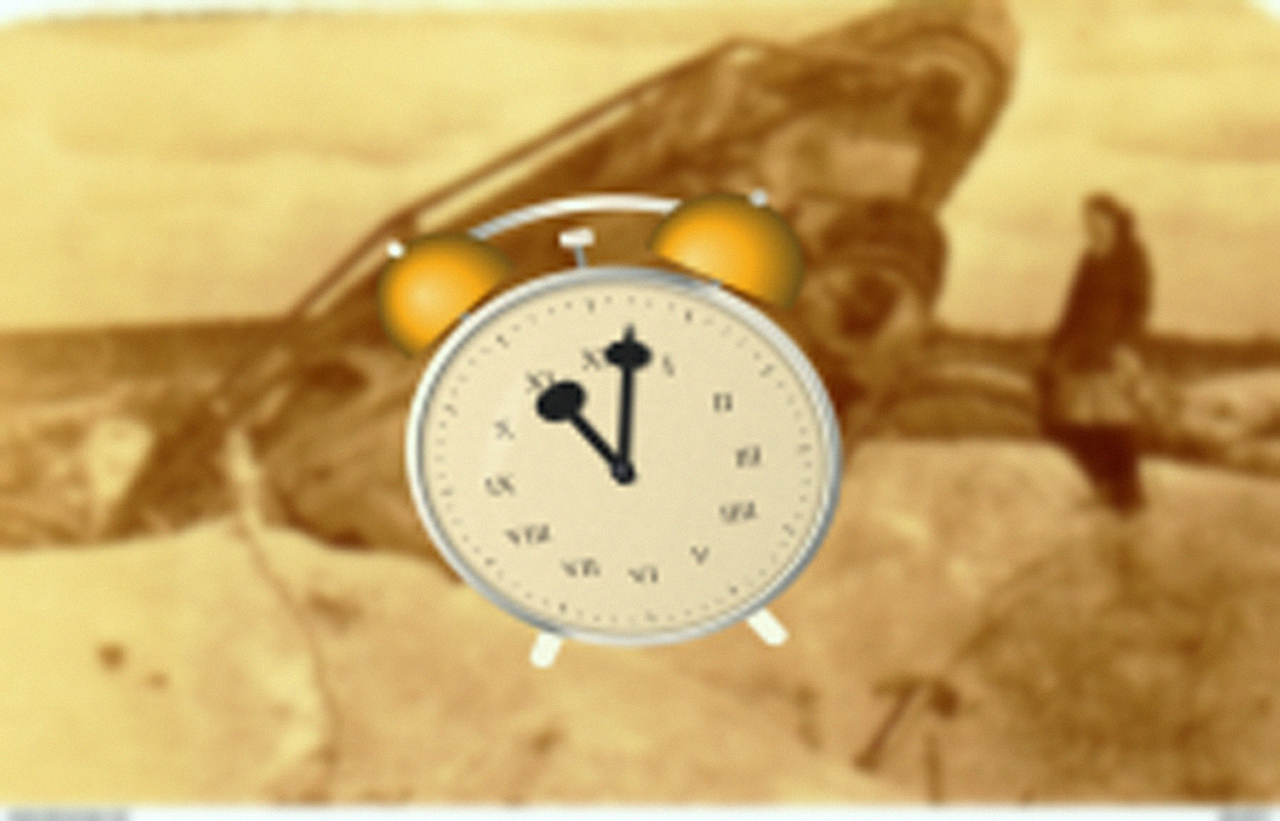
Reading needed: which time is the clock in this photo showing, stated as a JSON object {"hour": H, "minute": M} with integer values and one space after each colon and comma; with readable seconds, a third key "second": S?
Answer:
{"hour": 11, "minute": 2}
